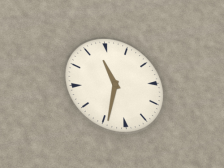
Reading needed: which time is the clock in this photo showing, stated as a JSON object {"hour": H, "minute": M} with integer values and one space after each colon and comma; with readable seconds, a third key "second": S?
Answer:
{"hour": 11, "minute": 34}
